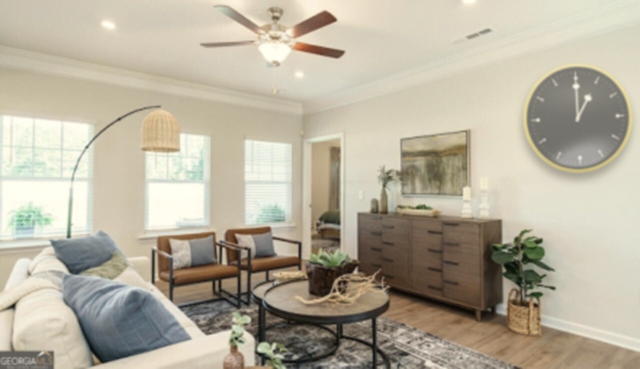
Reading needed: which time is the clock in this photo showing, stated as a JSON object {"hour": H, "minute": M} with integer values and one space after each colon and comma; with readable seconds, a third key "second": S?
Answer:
{"hour": 1, "minute": 0}
